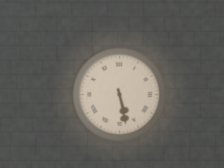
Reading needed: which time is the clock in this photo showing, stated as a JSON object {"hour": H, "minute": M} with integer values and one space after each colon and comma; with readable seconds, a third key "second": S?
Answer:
{"hour": 5, "minute": 28}
